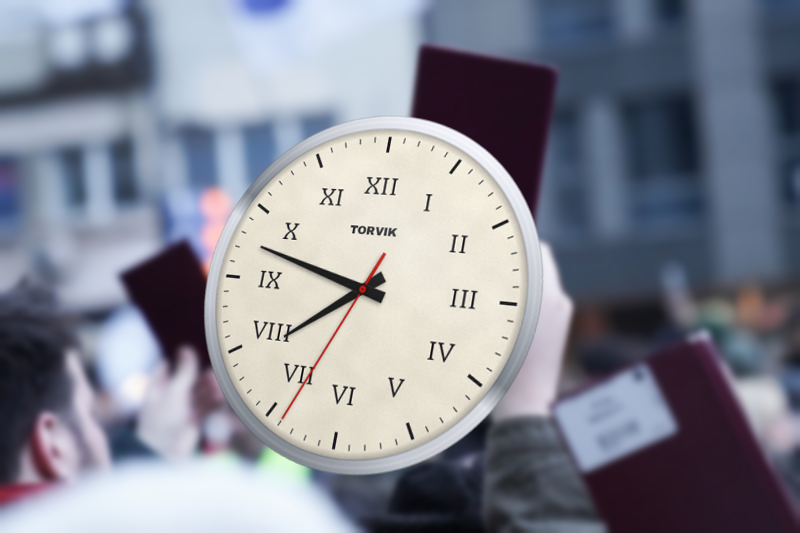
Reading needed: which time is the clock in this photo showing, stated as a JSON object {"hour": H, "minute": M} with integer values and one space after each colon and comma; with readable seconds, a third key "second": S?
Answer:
{"hour": 7, "minute": 47, "second": 34}
